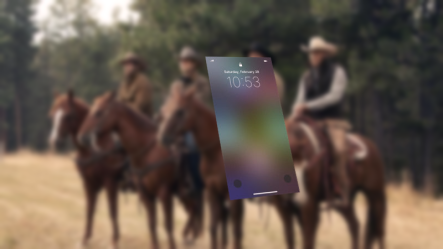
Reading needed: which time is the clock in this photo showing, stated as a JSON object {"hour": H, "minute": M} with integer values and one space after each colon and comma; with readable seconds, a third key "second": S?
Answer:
{"hour": 10, "minute": 53}
